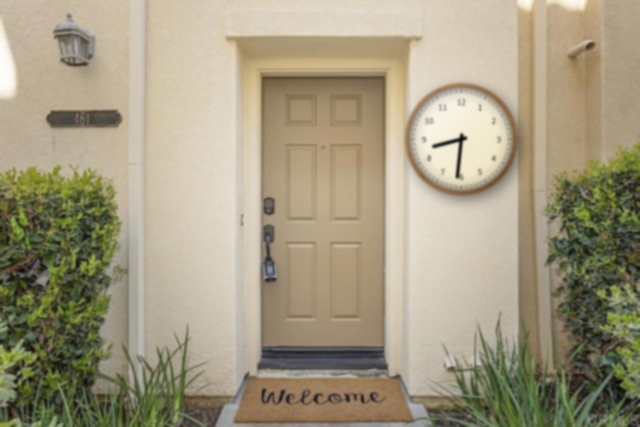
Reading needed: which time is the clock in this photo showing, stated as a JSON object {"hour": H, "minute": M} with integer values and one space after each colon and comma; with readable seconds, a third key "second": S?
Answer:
{"hour": 8, "minute": 31}
